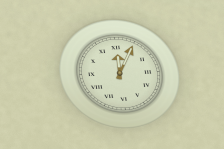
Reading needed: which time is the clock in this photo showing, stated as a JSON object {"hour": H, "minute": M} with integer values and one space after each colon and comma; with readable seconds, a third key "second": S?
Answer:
{"hour": 12, "minute": 5}
